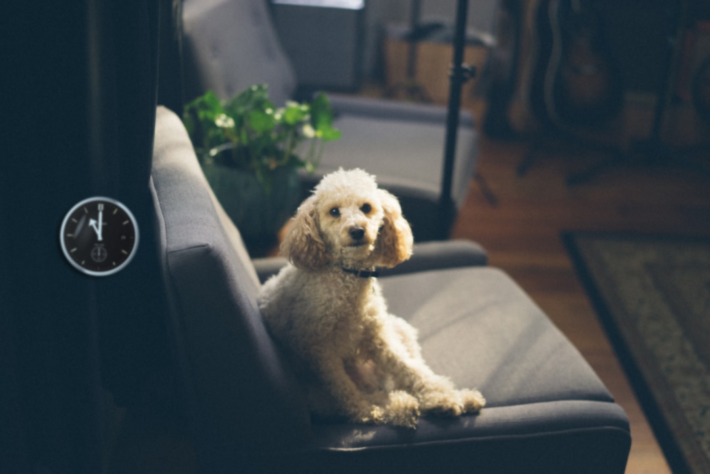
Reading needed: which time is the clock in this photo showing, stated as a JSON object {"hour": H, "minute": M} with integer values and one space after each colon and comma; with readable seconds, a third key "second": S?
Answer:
{"hour": 11, "minute": 0}
